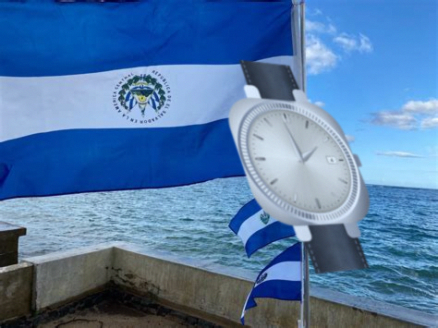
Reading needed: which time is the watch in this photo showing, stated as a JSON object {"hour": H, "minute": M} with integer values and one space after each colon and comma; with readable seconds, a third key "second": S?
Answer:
{"hour": 1, "minute": 59}
